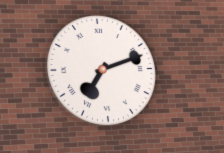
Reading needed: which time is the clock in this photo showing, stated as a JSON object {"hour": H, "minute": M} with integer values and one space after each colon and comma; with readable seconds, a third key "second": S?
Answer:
{"hour": 7, "minute": 12}
